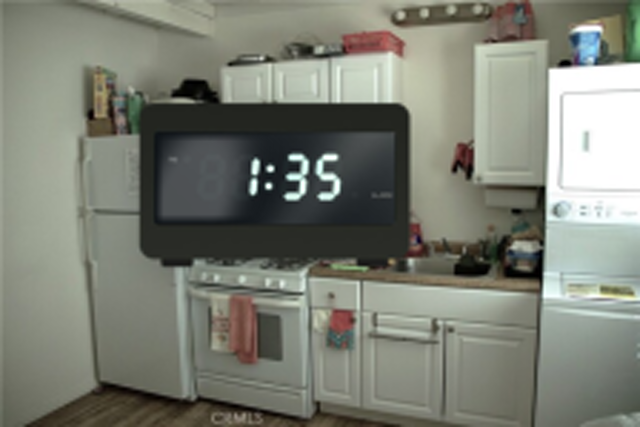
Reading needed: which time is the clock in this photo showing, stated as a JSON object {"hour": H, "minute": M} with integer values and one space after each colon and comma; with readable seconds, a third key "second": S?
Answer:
{"hour": 1, "minute": 35}
